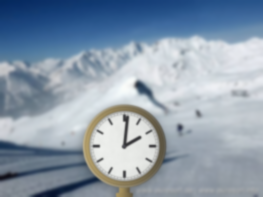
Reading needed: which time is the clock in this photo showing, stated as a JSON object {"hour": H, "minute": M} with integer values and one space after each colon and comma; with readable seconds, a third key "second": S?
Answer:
{"hour": 2, "minute": 1}
